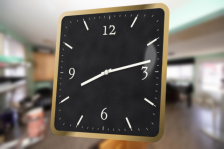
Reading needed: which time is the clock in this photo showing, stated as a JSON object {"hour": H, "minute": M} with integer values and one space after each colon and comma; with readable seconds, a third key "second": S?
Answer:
{"hour": 8, "minute": 13}
